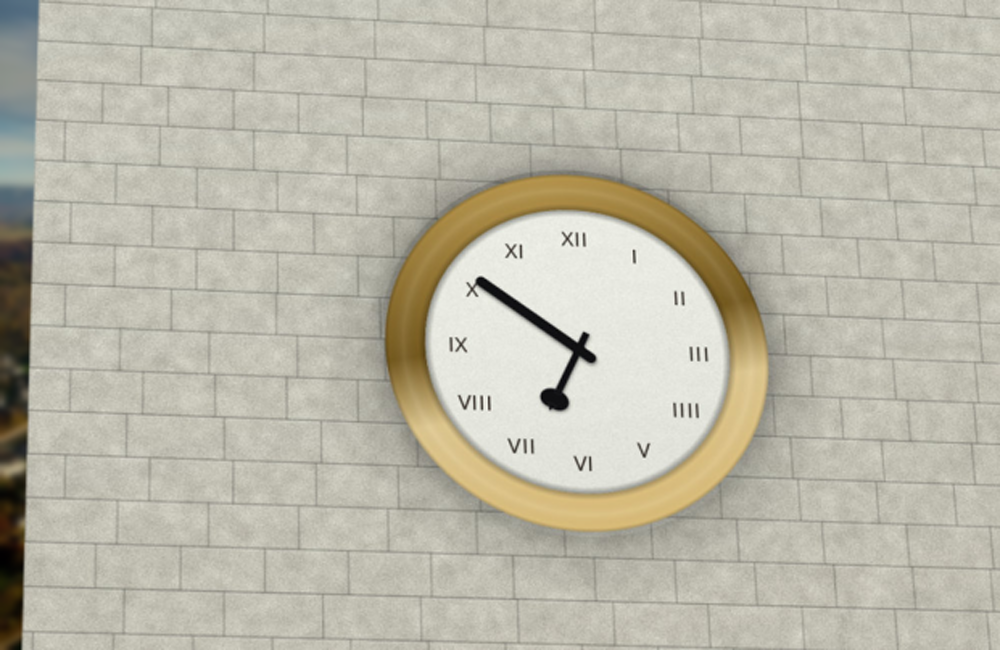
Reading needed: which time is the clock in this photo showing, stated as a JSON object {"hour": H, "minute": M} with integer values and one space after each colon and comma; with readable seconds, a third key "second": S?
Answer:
{"hour": 6, "minute": 51}
